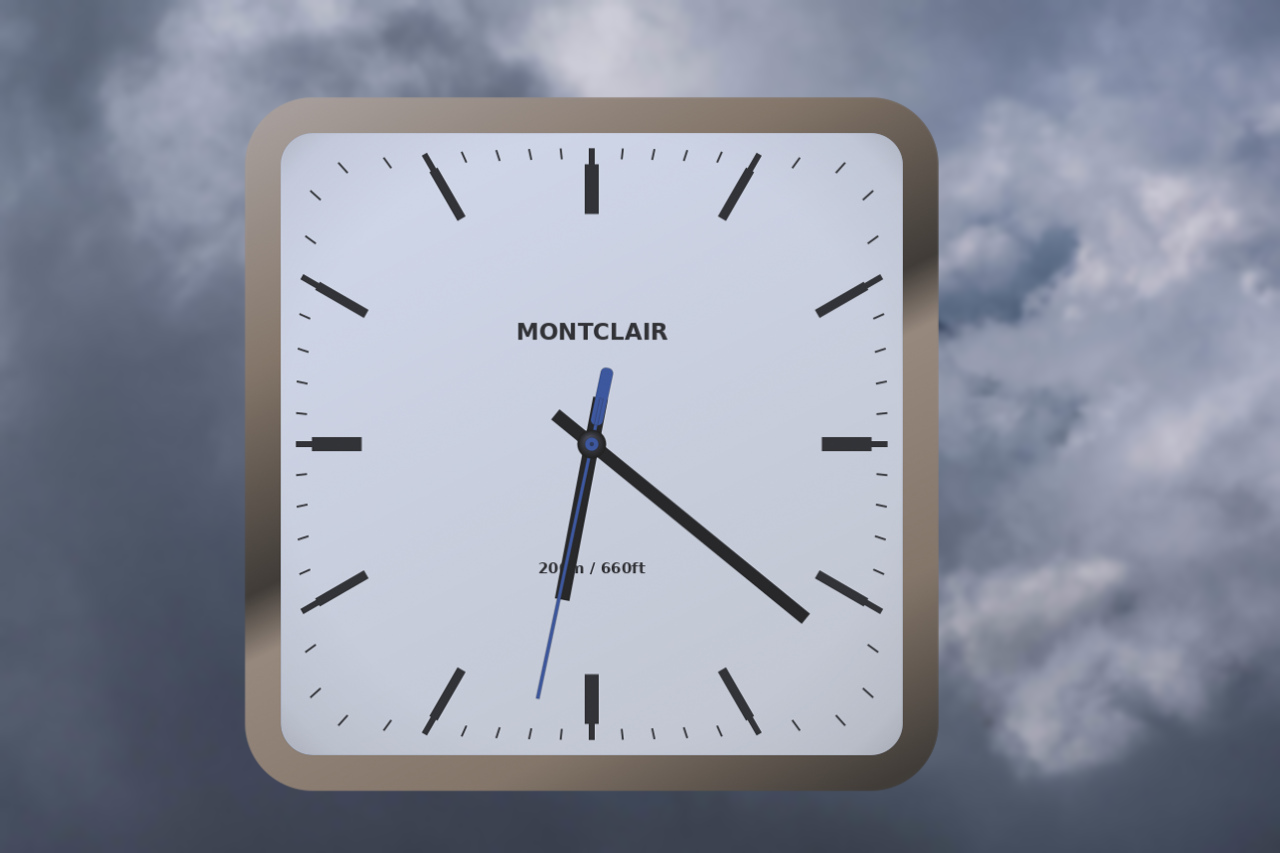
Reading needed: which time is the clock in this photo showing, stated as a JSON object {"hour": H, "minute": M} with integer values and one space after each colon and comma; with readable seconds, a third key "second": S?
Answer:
{"hour": 6, "minute": 21, "second": 32}
